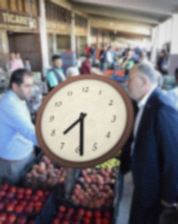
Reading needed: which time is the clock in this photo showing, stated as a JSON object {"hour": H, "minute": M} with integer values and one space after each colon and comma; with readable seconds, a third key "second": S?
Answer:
{"hour": 7, "minute": 29}
